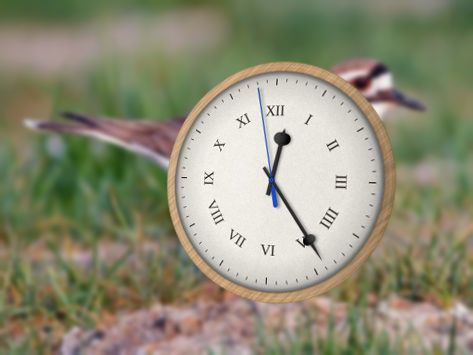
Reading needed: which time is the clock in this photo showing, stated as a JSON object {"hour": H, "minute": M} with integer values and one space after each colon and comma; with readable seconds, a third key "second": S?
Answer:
{"hour": 12, "minute": 23, "second": 58}
